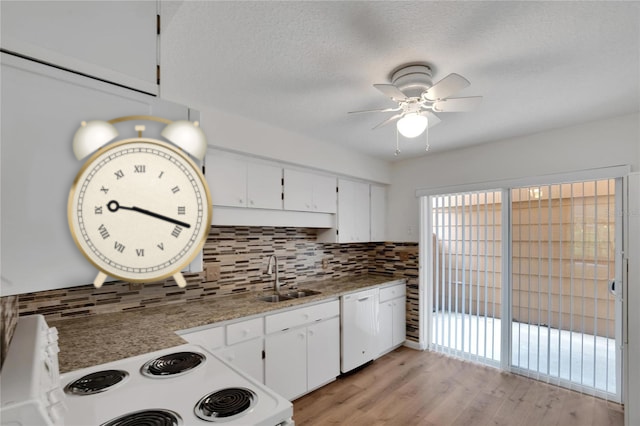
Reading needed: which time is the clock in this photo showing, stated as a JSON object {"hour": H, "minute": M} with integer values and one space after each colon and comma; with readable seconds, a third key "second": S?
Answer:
{"hour": 9, "minute": 18}
